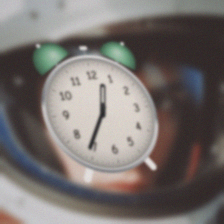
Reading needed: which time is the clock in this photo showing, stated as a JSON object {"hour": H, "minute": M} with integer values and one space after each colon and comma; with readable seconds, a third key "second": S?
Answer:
{"hour": 12, "minute": 36}
